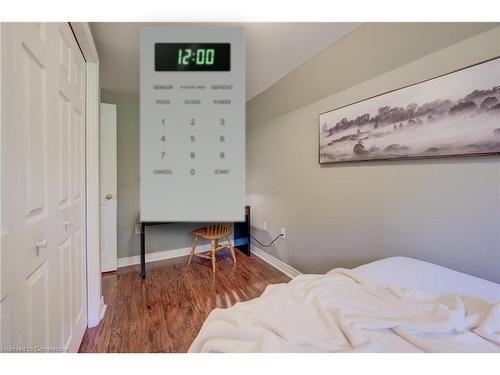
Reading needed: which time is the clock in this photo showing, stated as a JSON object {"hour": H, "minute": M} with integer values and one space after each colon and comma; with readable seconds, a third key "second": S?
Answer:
{"hour": 12, "minute": 0}
